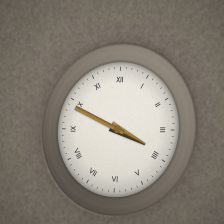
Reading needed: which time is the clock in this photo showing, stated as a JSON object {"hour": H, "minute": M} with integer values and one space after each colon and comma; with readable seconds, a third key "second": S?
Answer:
{"hour": 3, "minute": 49}
